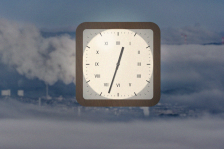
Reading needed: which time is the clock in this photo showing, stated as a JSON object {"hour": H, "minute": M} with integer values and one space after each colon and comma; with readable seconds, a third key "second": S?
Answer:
{"hour": 12, "minute": 33}
